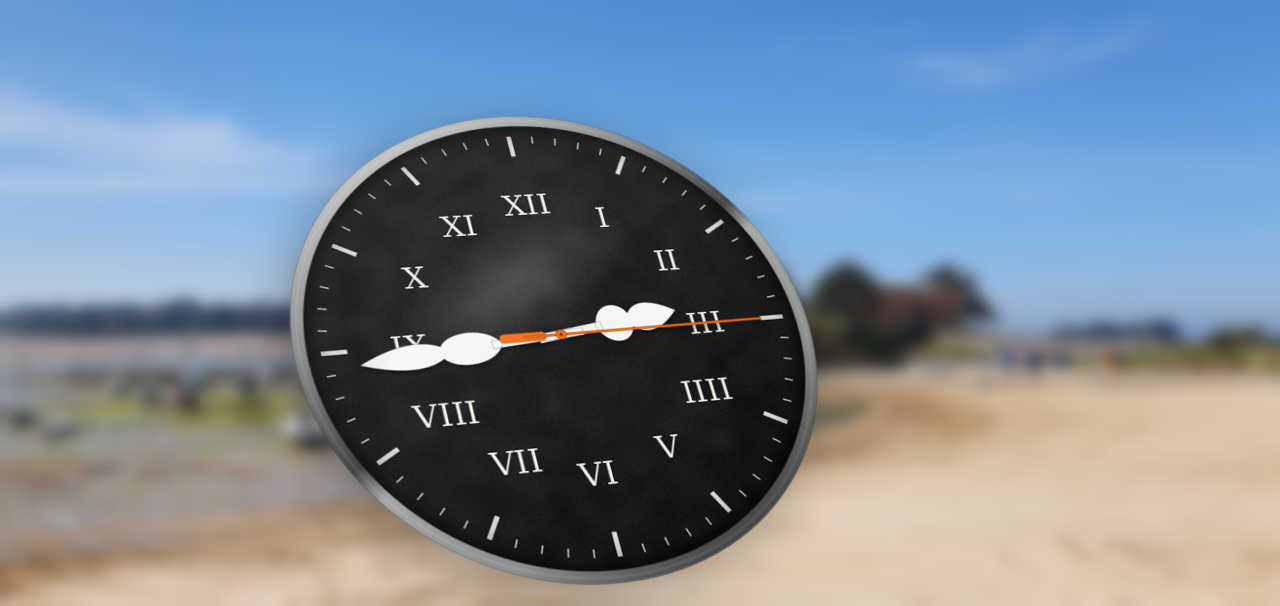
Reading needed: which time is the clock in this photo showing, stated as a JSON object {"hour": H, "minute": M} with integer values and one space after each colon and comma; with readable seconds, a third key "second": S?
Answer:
{"hour": 2, "minute": 44, "second": 15}
